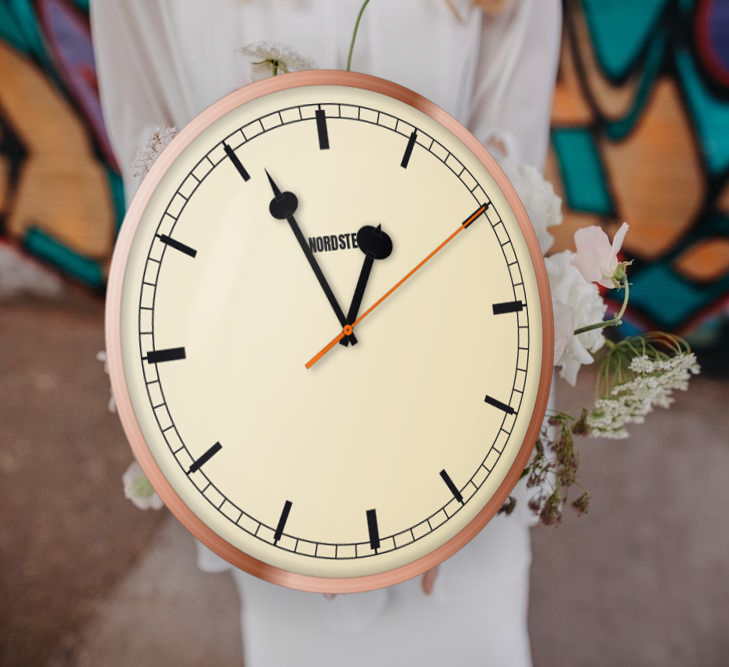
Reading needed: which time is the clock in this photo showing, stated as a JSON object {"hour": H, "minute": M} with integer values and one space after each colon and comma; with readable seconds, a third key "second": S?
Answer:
{"hour": 12, "minute": 56, "second": 10}
